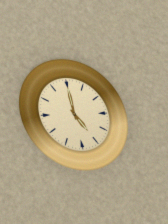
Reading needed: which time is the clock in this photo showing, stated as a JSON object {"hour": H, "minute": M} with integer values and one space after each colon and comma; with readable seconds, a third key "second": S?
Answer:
{"hour": 5, "minute": 0}
